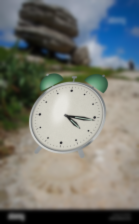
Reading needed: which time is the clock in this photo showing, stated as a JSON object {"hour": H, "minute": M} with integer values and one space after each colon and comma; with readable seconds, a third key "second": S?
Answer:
{"hour": 4, "minute": 16}
